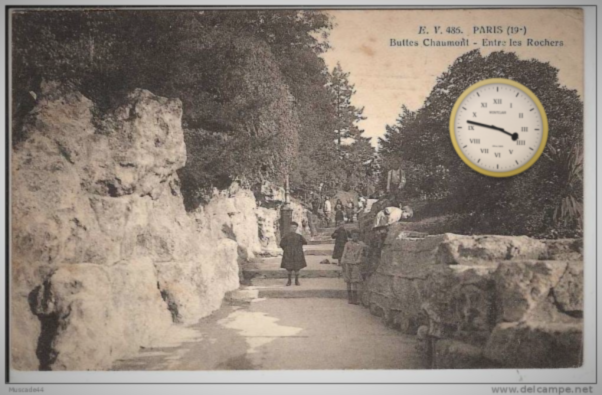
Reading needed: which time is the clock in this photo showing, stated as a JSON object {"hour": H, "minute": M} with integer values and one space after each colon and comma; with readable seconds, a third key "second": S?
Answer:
{"hour": 3, "minute": 47}
